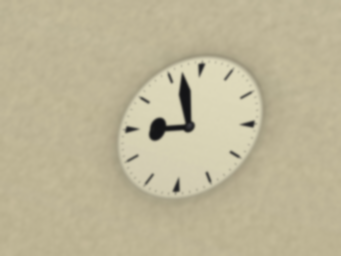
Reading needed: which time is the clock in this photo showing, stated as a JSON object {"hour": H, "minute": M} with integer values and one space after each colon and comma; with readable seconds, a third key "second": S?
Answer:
{"hour": 8, "minute": 57}
